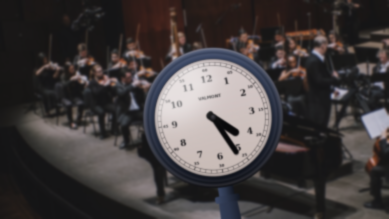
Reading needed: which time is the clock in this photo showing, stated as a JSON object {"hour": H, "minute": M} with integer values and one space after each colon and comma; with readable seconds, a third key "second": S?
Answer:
{"hour": 4, "minute": 26}
